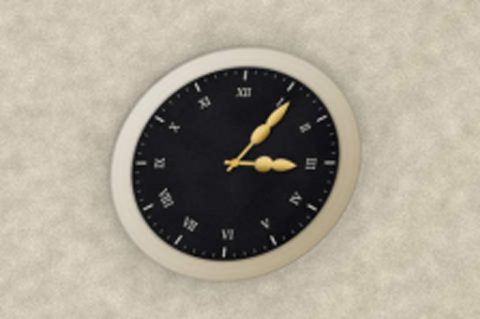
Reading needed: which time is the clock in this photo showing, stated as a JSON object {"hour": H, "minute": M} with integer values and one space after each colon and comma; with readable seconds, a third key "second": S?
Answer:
{"hour": 3, "minute": 6}
